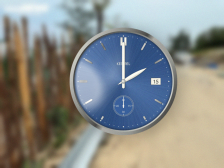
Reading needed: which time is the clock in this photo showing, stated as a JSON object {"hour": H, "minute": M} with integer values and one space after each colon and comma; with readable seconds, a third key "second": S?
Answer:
{"hour": 2, "minute": 0}
